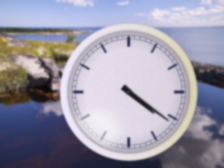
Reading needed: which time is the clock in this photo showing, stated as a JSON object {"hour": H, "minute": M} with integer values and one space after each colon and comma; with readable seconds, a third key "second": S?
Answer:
{"hour": 4, "minute": 21}
